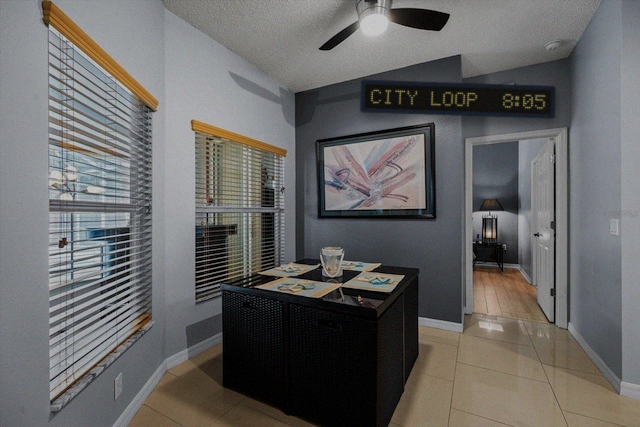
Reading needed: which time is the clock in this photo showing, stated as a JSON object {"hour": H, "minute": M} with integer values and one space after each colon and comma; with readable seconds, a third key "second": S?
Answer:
{"hour": 8, "minute": 5}
